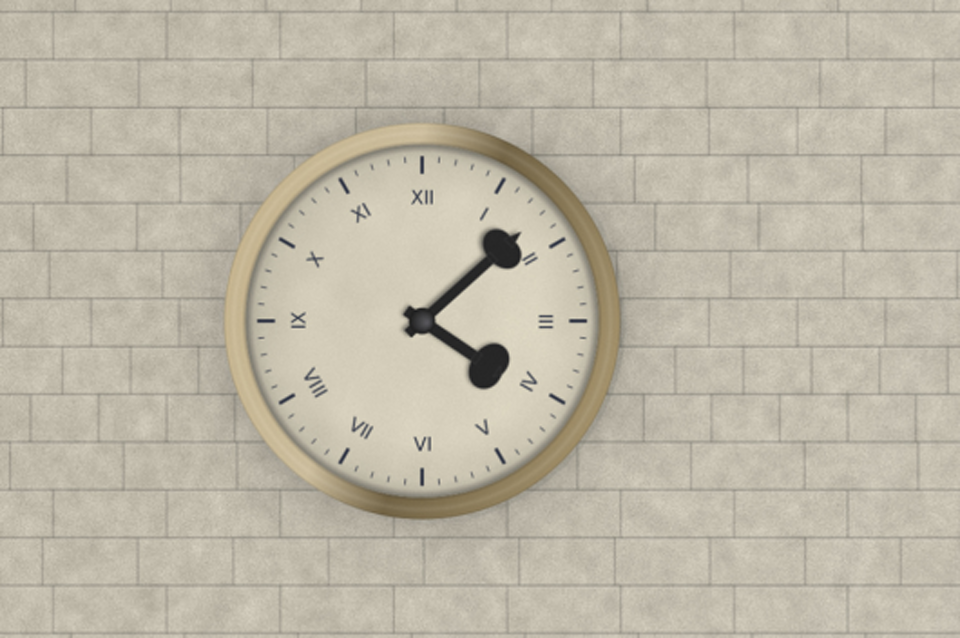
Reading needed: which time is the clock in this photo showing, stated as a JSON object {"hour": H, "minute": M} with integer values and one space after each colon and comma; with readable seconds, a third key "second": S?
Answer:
{"hour": 4, "minute": 8}
